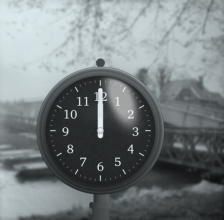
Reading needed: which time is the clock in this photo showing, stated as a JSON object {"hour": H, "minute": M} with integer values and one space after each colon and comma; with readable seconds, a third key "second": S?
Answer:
{"hour": 12, "minute": 0}
